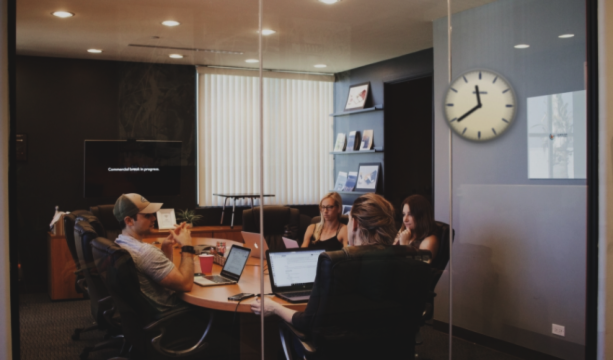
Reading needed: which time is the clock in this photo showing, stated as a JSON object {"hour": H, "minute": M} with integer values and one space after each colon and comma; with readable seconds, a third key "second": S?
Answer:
{"hour": 11, "minute": 39}
